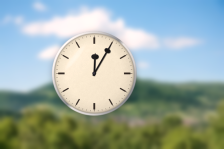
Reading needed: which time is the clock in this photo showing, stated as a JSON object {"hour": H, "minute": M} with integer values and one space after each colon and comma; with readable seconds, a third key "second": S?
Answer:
{"hour": 12, "minute": 5}
